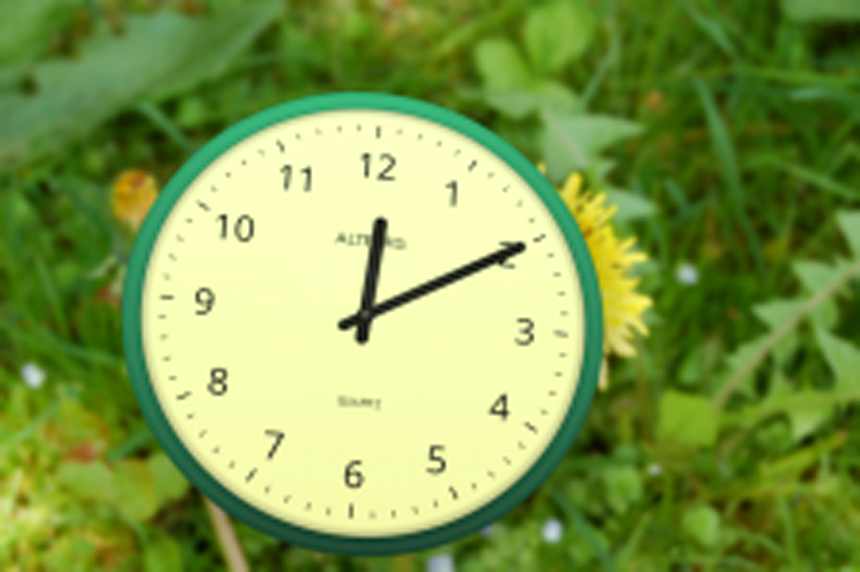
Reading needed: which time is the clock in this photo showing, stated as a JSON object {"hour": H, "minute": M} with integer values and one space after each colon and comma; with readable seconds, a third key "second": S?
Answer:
{"hour": 12, "minute": 10}
